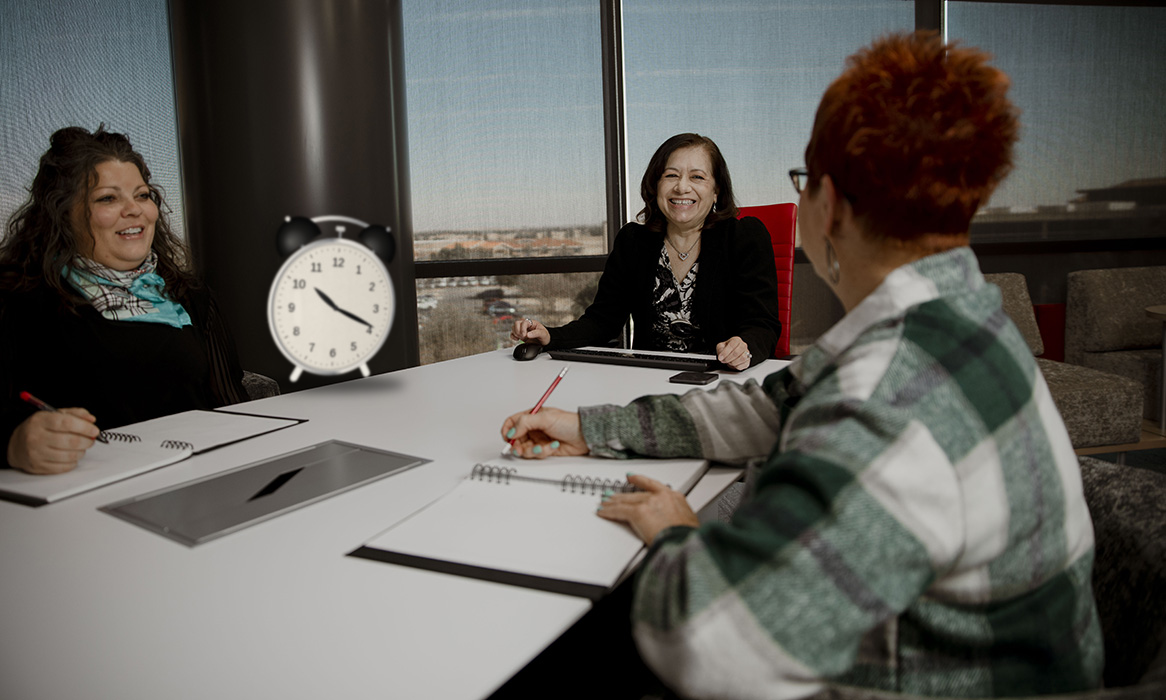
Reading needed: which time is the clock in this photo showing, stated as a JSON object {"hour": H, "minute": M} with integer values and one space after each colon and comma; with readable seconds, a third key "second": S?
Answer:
{"hour": 10, "minute": 19}
